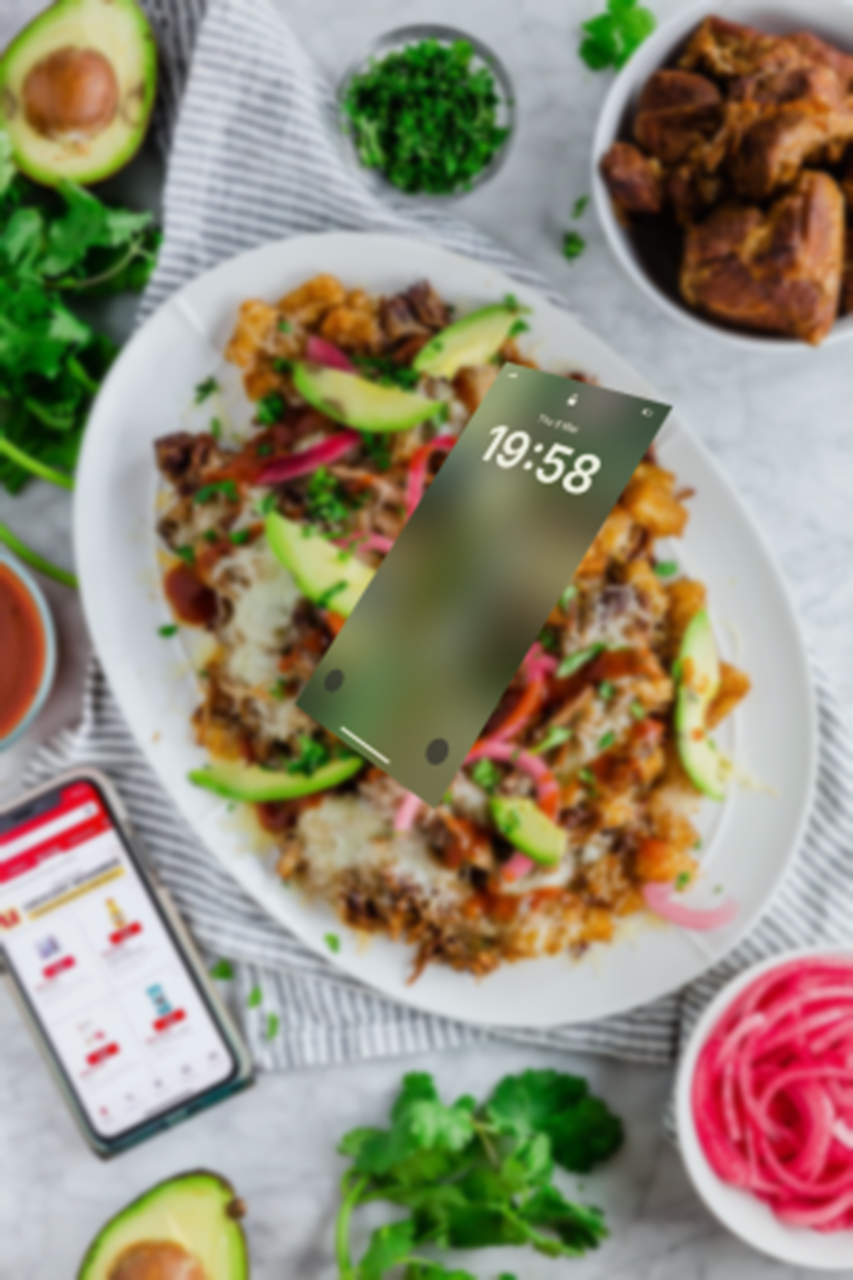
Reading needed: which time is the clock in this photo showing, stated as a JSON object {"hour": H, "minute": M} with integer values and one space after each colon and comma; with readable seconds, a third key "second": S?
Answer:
{"hour": 19, "minute": 58}
